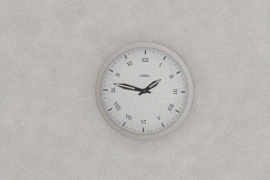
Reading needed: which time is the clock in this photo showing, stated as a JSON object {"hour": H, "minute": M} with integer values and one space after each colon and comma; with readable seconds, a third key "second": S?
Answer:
{"hour": 1, "minute": 47}
